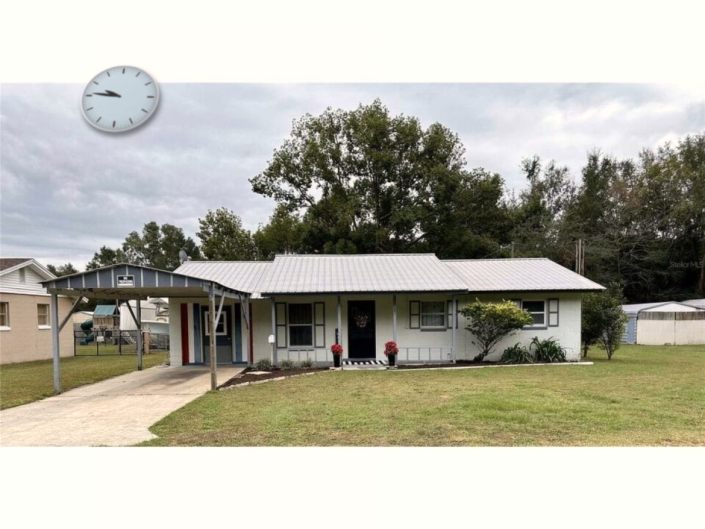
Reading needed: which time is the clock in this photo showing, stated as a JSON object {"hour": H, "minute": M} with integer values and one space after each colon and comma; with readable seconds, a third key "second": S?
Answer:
{"hour": 9, "minute": 46}
